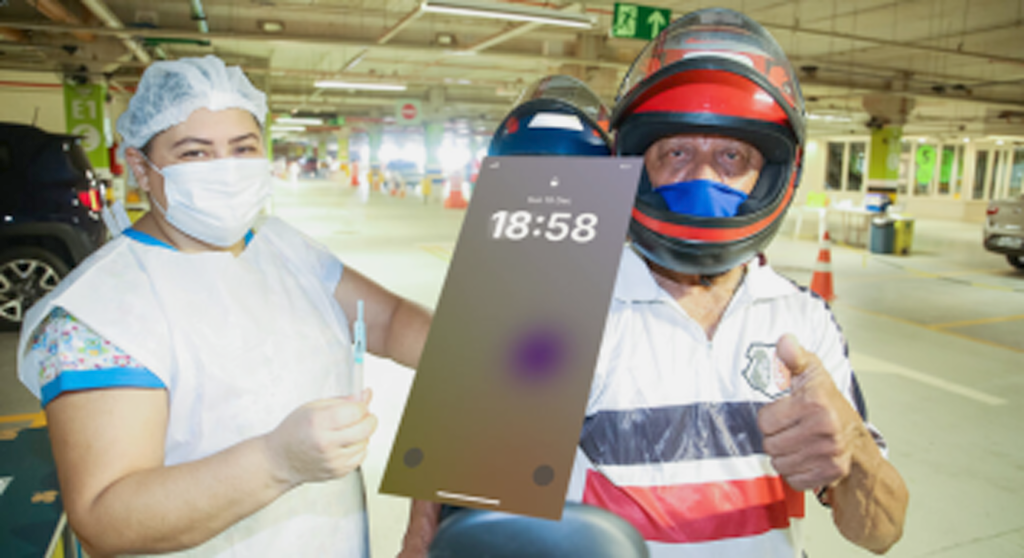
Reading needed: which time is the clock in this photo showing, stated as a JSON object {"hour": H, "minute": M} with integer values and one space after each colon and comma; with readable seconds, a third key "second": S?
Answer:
{"hour": 18, "minute": 58}
